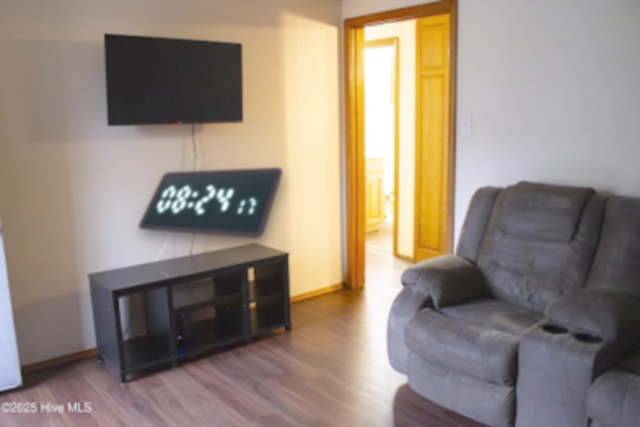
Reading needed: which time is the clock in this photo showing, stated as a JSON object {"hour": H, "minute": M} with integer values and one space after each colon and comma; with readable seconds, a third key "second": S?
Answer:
{"hour": 8, "minute": 24, "second": 17}
